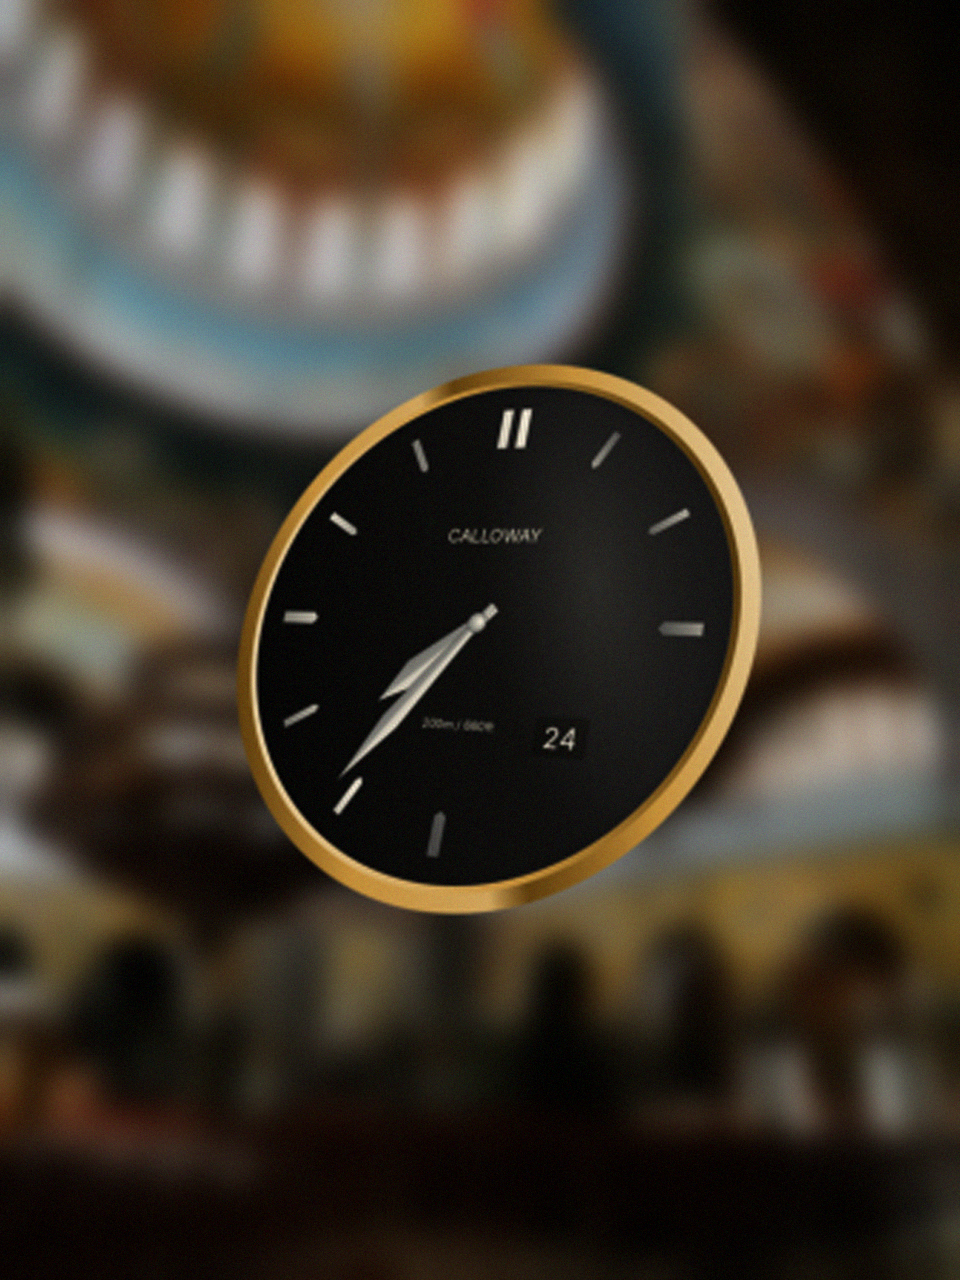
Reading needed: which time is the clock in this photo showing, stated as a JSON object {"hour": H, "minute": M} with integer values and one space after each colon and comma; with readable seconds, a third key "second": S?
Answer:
{"hour": 7, "minute": 36}
